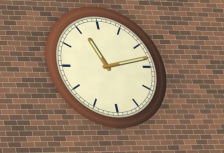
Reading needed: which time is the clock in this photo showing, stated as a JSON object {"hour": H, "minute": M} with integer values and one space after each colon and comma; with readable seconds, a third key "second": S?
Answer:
{"hour": 11, "minute": 13}
